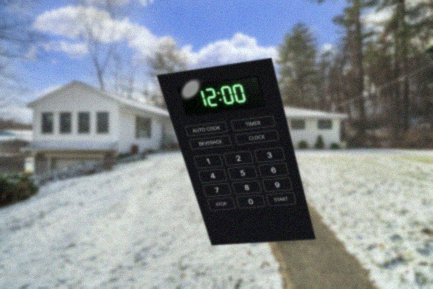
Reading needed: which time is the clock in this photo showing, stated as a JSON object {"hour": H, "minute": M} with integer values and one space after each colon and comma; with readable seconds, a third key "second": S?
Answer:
{"hour": 12, "minute": 0}
